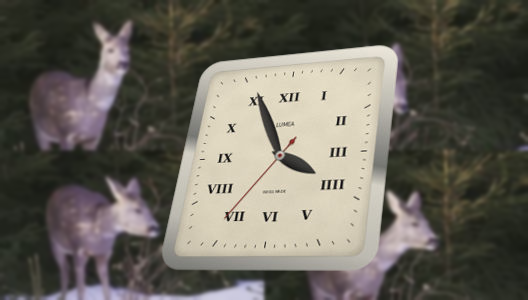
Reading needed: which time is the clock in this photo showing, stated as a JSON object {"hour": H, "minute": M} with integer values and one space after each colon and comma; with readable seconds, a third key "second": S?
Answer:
{"hour": 3, "minute": 55, "second": 36}
